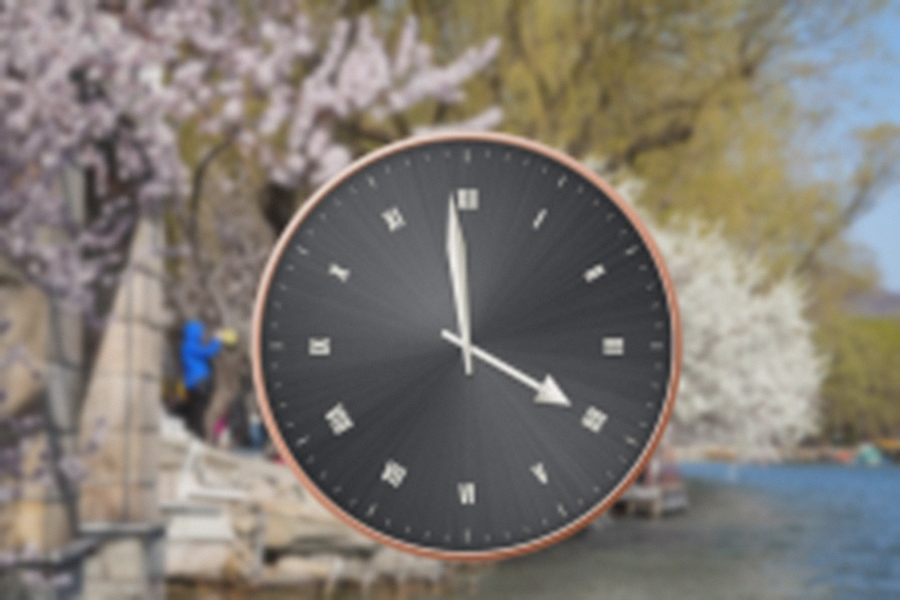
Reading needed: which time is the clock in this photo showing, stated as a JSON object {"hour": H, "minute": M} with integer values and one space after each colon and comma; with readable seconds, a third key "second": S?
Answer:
{"hour": 3, "minute": 59}
